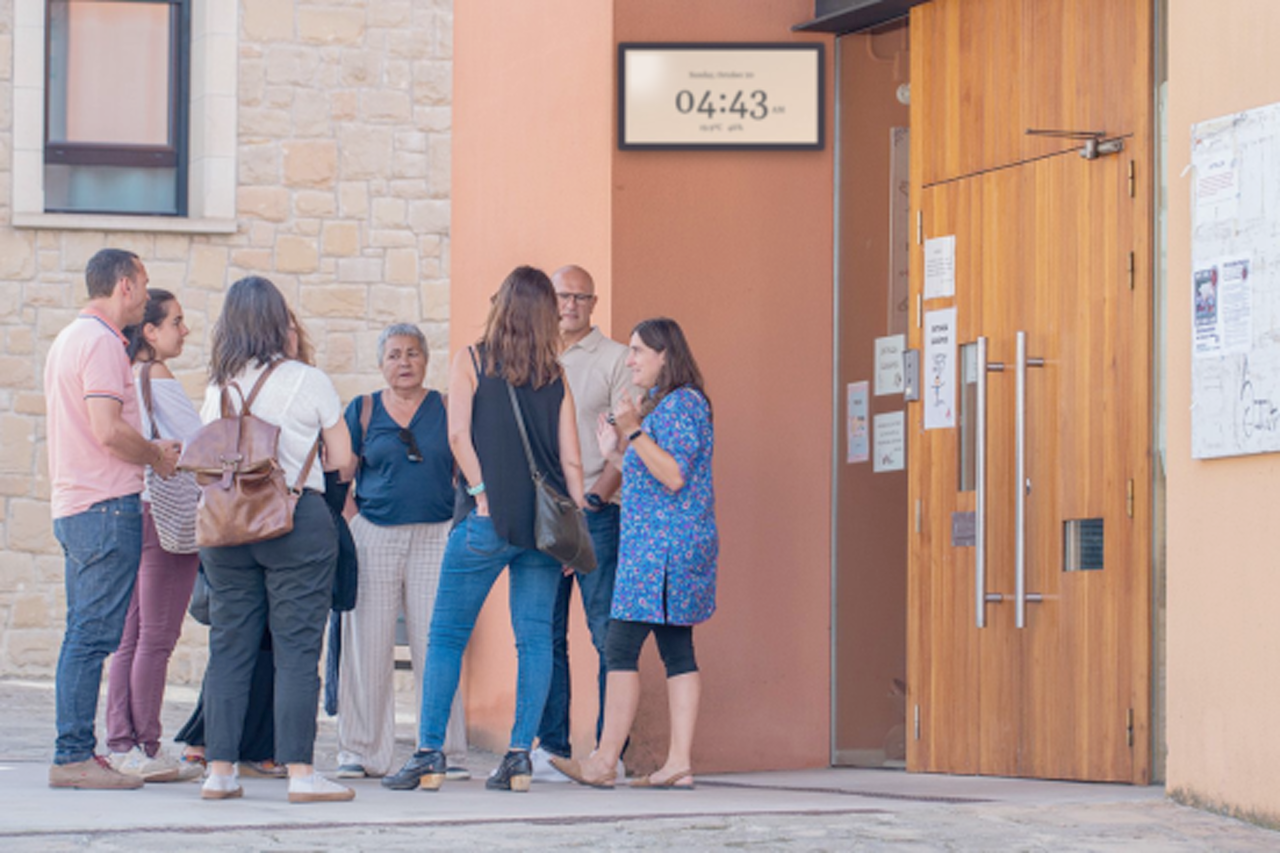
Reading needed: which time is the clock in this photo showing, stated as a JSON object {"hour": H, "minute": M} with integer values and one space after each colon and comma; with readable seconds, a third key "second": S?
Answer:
{"hour": 4, "minute": 43}
